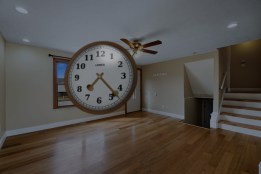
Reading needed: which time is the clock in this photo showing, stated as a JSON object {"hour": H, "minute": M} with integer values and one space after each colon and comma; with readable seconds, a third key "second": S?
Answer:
{"hour": 7, "minute": 23}
